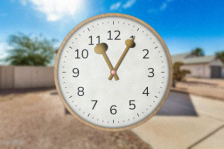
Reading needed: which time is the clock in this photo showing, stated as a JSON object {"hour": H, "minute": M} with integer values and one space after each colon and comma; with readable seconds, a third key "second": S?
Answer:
{"hour": 11, "minute": 5}
